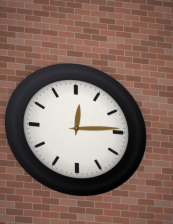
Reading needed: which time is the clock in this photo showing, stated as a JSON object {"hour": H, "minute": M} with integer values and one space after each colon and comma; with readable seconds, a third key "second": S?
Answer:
{"hour": 12, "minute": 14}
